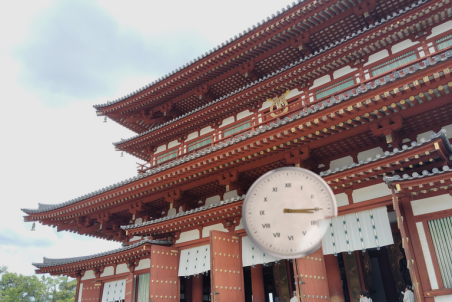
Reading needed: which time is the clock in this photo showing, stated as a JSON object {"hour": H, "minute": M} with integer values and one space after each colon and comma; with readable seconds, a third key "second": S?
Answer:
{"hour": 3, "minute": 15}
